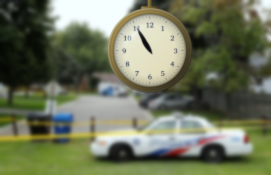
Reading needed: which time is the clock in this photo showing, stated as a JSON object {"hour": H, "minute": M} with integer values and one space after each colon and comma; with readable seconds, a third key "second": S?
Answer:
{"hour": 10, "minute": 55}
